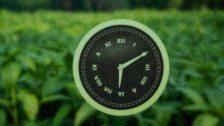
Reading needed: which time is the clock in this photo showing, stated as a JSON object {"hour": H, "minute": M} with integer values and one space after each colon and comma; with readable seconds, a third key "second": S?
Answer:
{"hour": 6, "minute": 10}
